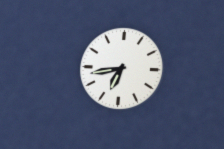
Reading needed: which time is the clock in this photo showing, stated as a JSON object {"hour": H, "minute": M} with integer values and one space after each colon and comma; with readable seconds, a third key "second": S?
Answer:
{"hour": 6, "minute": 43}
